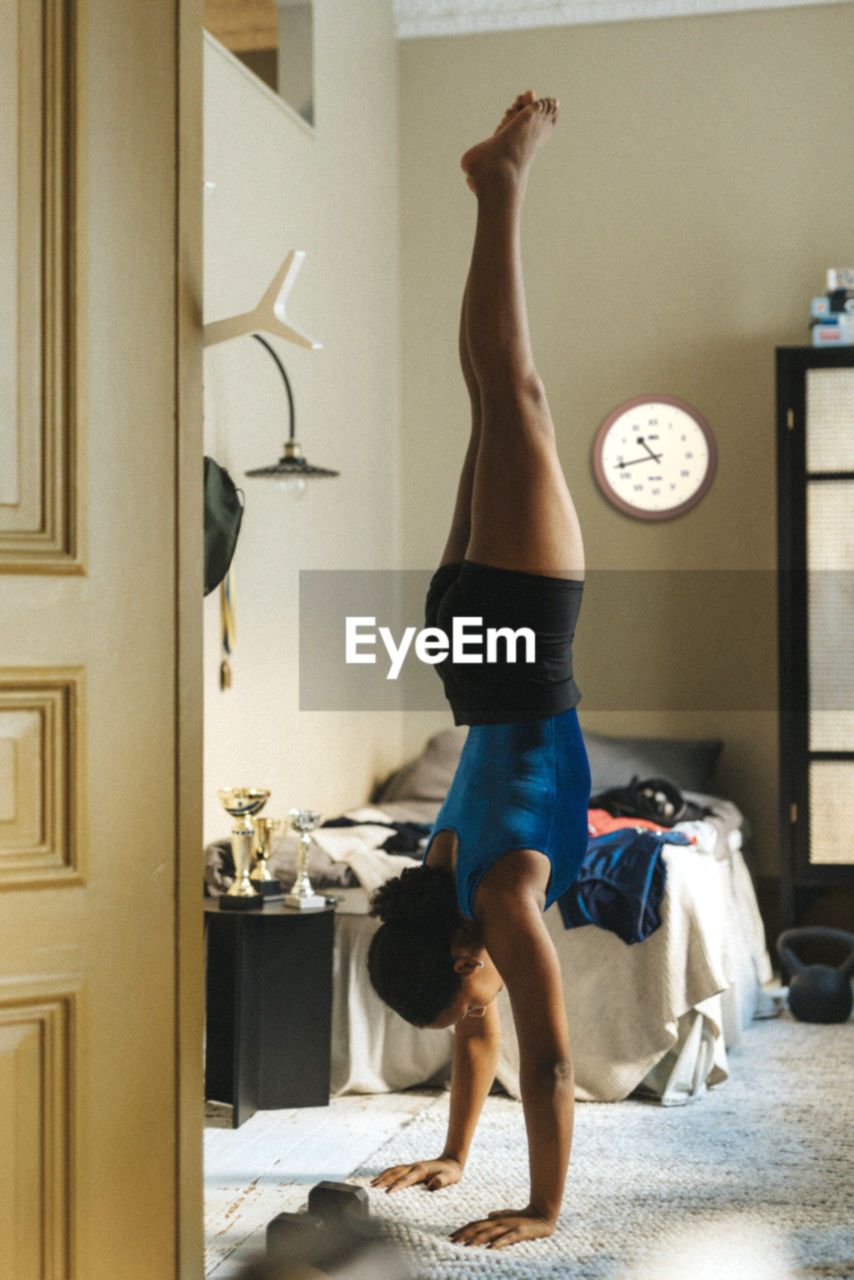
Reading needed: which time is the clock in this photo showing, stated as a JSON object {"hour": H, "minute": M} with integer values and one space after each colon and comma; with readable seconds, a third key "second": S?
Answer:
{"hour": 10, "minute": 43}
